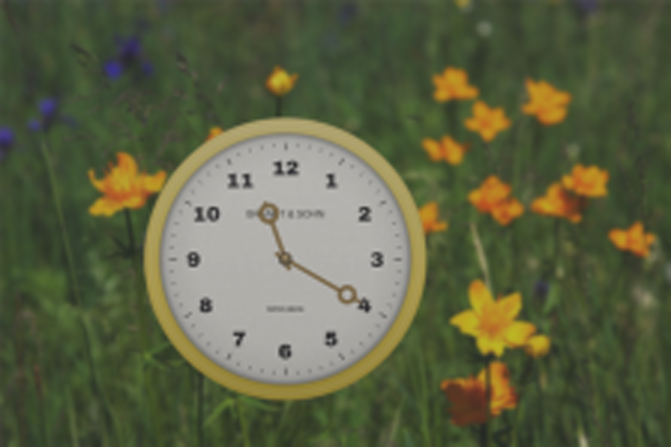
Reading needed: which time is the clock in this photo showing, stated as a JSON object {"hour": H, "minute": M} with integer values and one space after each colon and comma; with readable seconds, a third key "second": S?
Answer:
{"hour": 11, "minute": 20}
